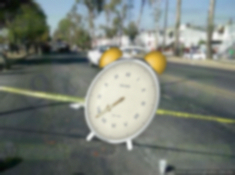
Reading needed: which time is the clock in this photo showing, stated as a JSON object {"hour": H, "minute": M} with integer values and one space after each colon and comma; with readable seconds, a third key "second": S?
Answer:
{"hour": 7, "minute": 38}
